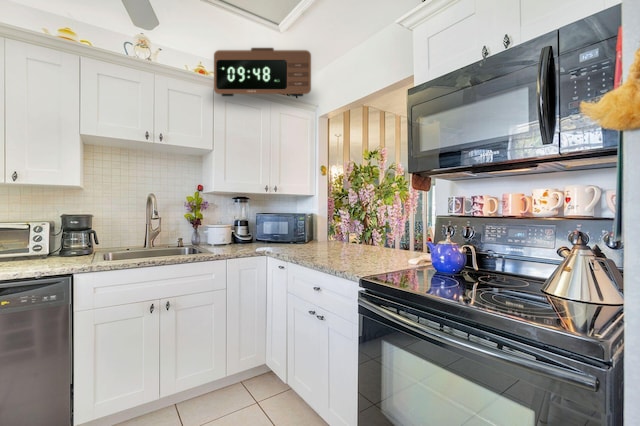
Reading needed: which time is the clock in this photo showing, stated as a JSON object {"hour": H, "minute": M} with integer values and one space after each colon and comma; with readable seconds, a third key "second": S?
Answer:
{"hour": 9, "minute": 48}
